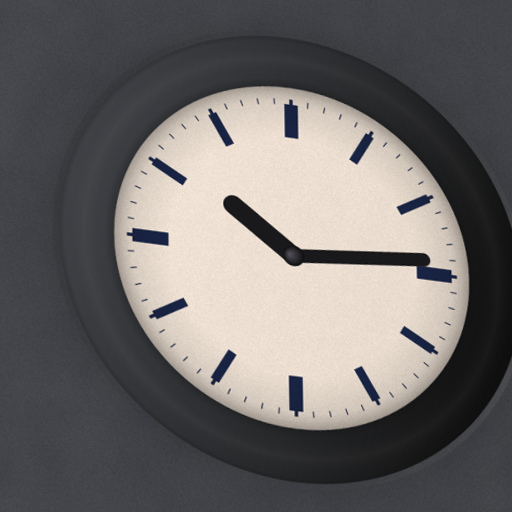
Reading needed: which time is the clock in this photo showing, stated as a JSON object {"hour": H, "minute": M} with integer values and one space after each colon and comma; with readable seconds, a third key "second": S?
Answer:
{"hour": 10, "minute": 14}
